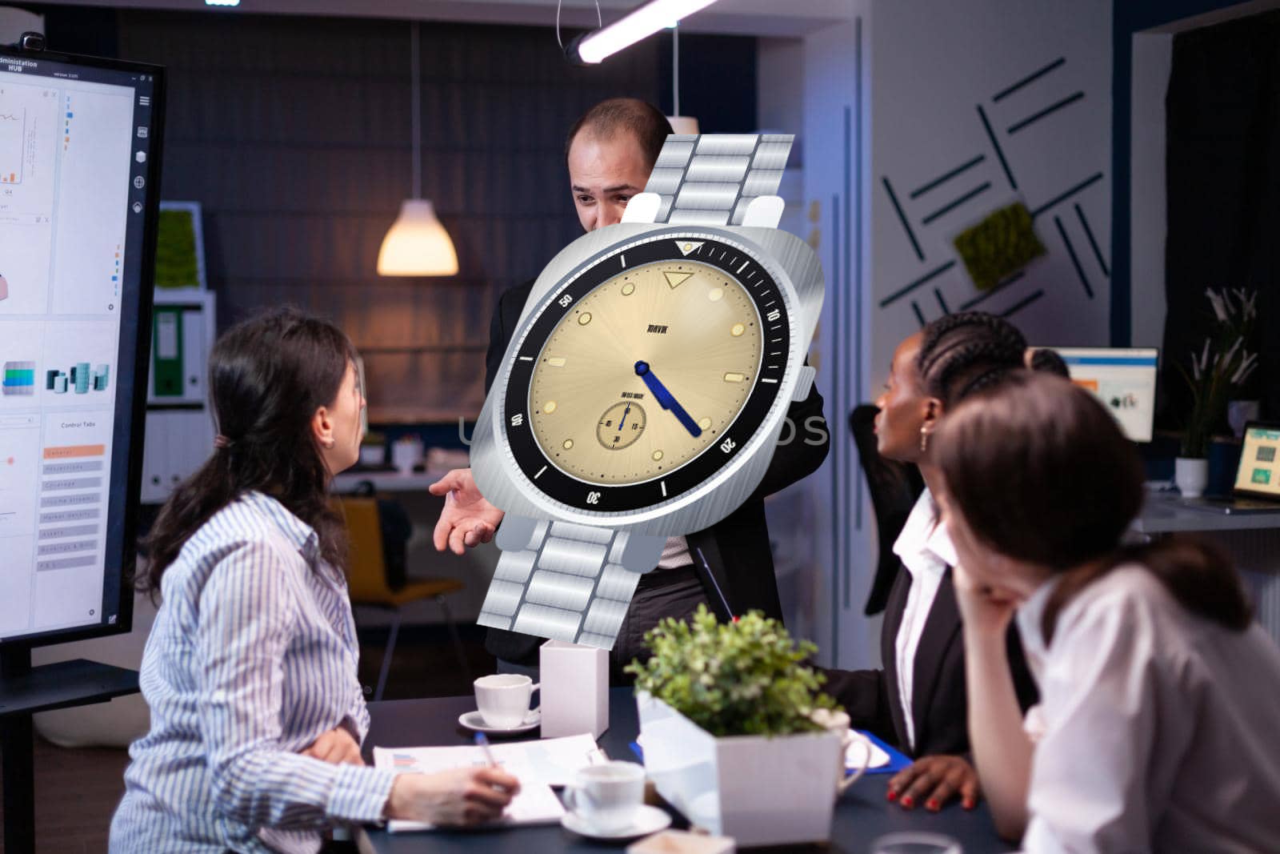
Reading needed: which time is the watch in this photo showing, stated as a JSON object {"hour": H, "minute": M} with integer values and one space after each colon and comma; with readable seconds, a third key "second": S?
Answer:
{"hour": 4, "minute": 21}
